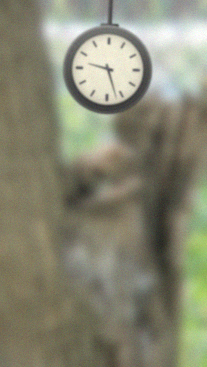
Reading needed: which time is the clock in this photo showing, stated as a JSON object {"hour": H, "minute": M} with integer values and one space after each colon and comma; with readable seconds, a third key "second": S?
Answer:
{"hour": 9, "minute": 27}
